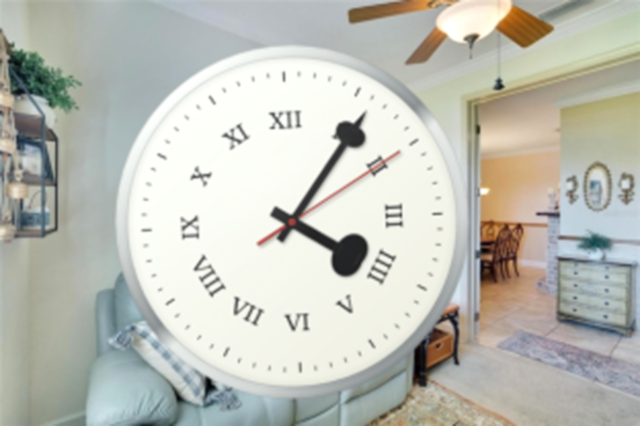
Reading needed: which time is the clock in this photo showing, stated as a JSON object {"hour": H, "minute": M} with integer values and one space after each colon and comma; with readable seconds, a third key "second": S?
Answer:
{"hour": 4, "minute": 6, "second": 10}
